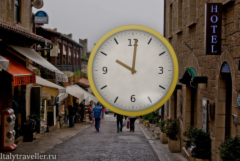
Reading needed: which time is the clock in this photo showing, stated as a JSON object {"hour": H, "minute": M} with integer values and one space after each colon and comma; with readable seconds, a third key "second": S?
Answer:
{"hour": 10, "minute": 1}
